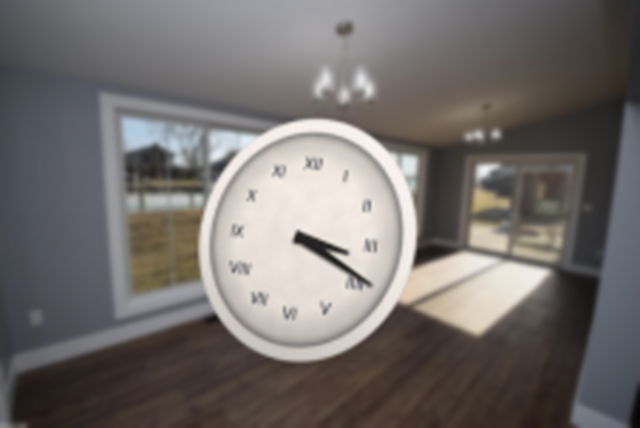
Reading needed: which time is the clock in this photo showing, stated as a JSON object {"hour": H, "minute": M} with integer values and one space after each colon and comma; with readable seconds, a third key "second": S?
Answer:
{"hour": 3, "minute": 19}
